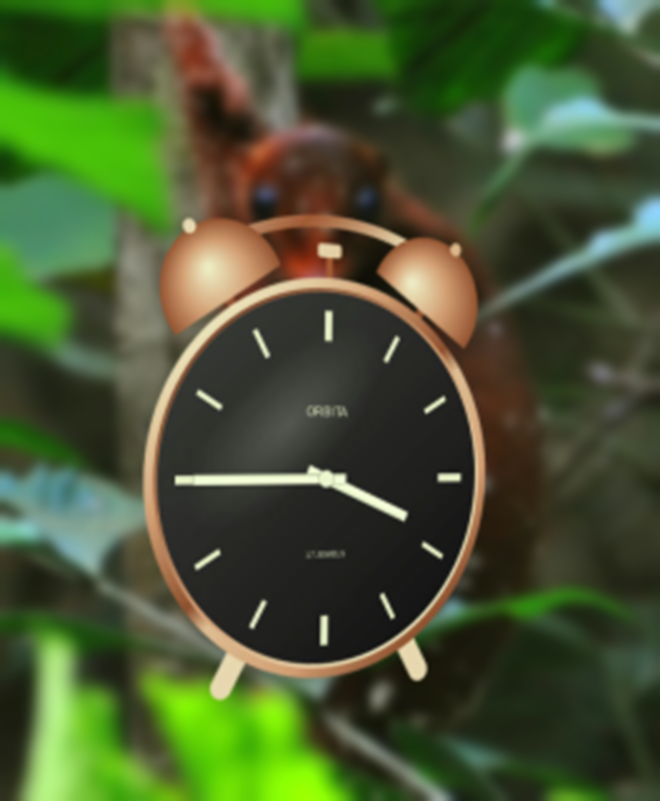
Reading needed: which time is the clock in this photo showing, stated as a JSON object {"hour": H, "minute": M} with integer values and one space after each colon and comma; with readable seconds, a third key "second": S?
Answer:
{"hour": 3, "minute": 45}
